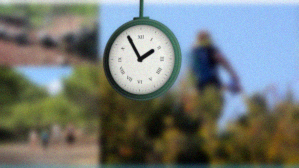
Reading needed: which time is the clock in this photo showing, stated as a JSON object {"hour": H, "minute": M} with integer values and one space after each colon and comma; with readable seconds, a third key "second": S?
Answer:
{"hour": 1, "minute": 55}
